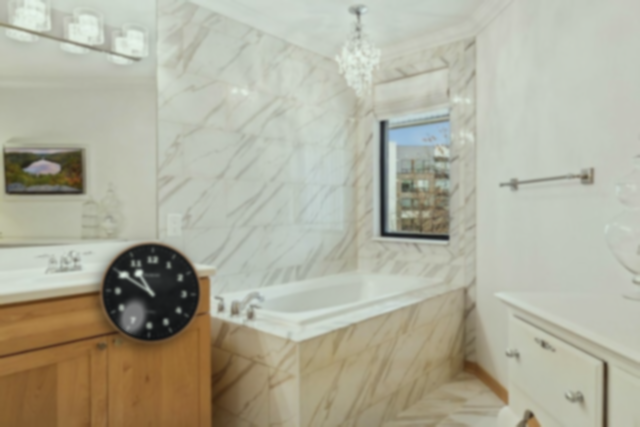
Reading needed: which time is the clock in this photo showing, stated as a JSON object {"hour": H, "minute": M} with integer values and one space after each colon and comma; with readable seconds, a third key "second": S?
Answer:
{"hour": 10, "minute": 50}
